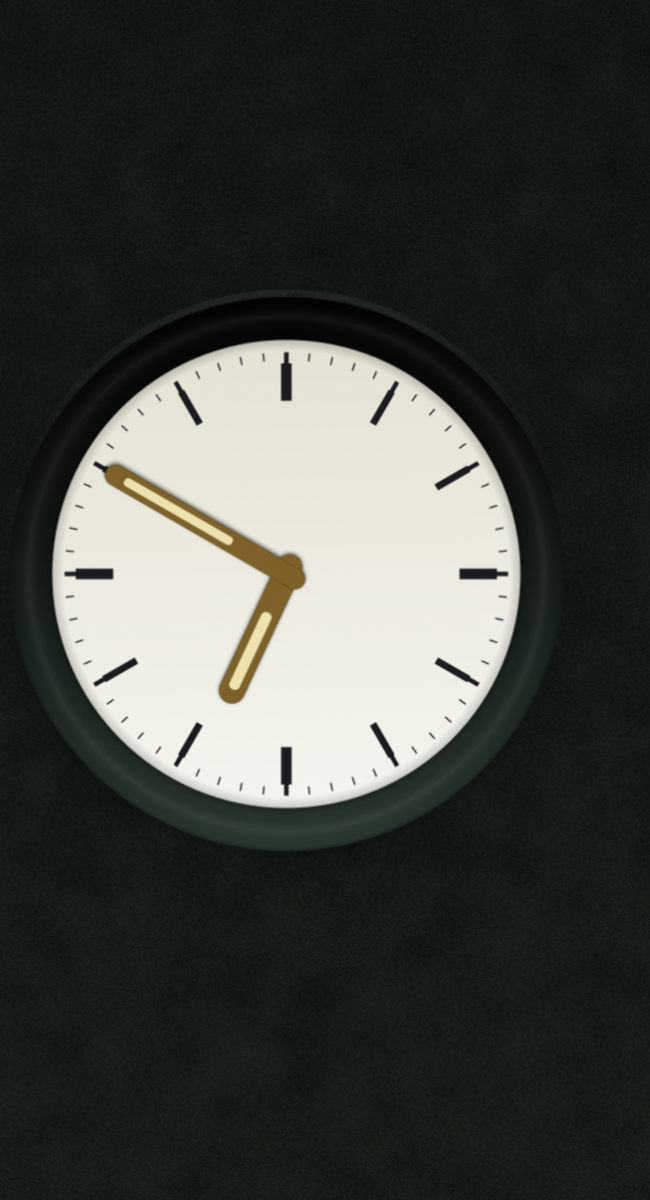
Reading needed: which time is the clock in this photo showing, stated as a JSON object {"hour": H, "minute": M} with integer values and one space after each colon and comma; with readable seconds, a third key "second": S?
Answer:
{"hour": 6, "minute": 50}
